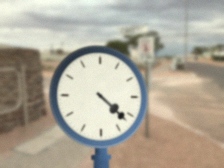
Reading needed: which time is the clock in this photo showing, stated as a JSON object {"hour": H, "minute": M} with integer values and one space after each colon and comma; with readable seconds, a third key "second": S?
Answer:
{"hour": 4, "minute": 22}
